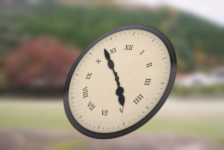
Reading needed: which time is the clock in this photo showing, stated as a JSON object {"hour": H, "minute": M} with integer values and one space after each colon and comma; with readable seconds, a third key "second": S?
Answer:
{"hour": 4, "minute": 53}
